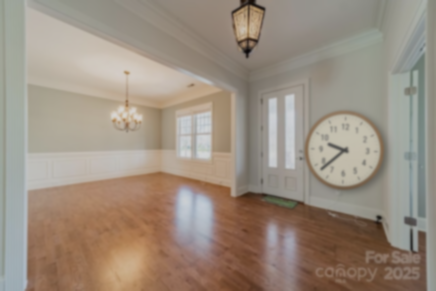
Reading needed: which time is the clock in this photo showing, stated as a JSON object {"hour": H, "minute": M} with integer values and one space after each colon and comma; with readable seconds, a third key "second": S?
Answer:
{"hour": 9, "minute": 38}
